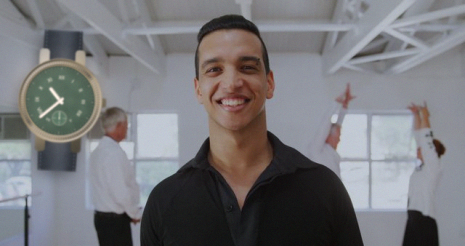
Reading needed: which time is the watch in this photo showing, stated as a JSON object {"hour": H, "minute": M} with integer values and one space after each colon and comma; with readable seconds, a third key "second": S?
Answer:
{"hour": 10, "minute": 38}
